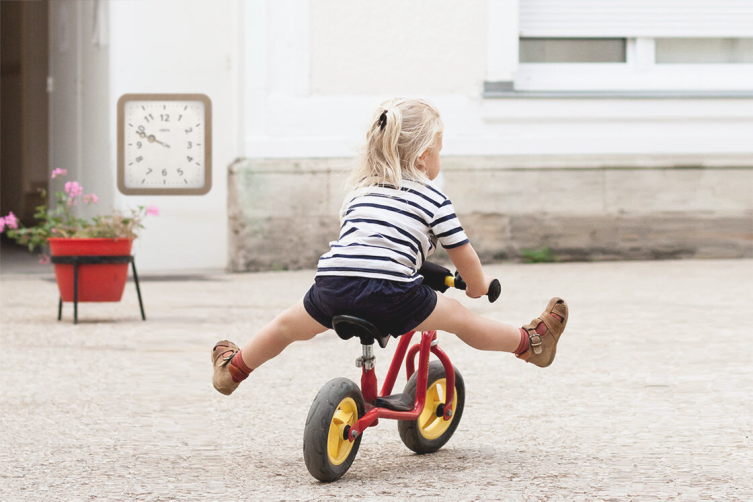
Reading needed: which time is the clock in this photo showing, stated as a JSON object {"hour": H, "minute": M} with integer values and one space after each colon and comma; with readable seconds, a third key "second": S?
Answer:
{"hour": 9, "minute": 49}
